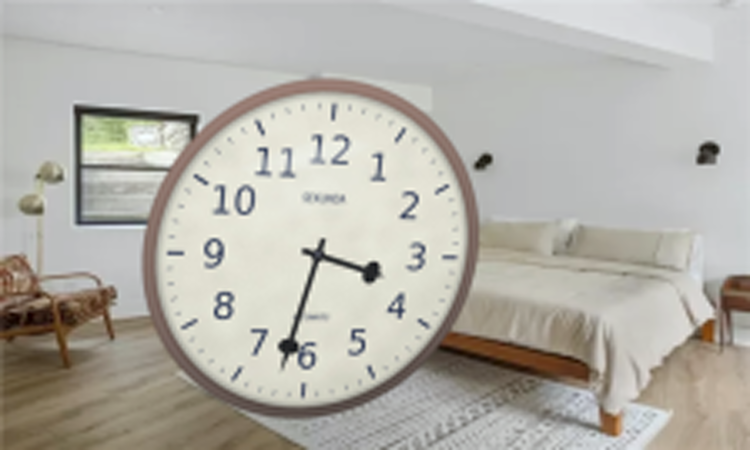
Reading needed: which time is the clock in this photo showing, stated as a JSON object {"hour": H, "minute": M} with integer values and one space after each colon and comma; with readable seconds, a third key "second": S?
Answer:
{"hour": 3, "minute": 32}
